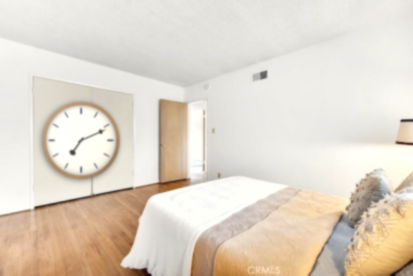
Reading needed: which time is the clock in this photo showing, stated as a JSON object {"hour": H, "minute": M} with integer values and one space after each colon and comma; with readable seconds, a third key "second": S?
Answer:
{"hour": 7, "minute": 11}
